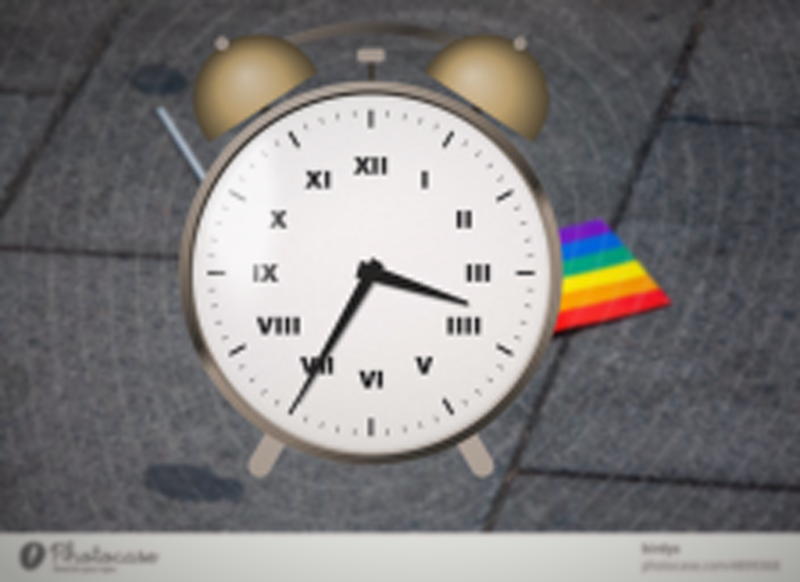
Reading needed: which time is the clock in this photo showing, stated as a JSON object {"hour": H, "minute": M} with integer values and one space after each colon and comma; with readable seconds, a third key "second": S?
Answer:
{"hour": 3, "minute": 35}
